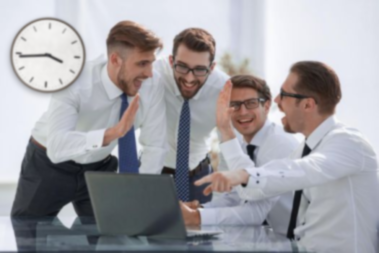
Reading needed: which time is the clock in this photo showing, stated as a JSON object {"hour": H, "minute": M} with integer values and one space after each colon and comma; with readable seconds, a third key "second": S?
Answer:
{"hour": 3, "minute": 44}
